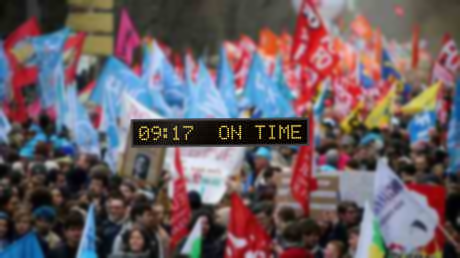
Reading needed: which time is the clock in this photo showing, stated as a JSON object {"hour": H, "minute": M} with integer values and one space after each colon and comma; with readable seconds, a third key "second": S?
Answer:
{"hour": 9, "minute": 17}
